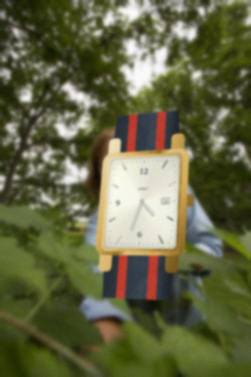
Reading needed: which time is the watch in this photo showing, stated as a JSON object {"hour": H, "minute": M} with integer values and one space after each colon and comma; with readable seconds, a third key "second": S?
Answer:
{"hour": 4, "minute": 33}
